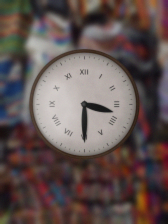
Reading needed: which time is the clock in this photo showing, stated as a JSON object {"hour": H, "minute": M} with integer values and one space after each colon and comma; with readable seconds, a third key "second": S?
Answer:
{"hour": 3, "minute": 30}
